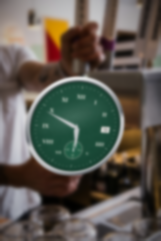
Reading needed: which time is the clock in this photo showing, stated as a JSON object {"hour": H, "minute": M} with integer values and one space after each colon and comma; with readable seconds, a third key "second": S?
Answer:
{"hour": 5, "minute": 49}
